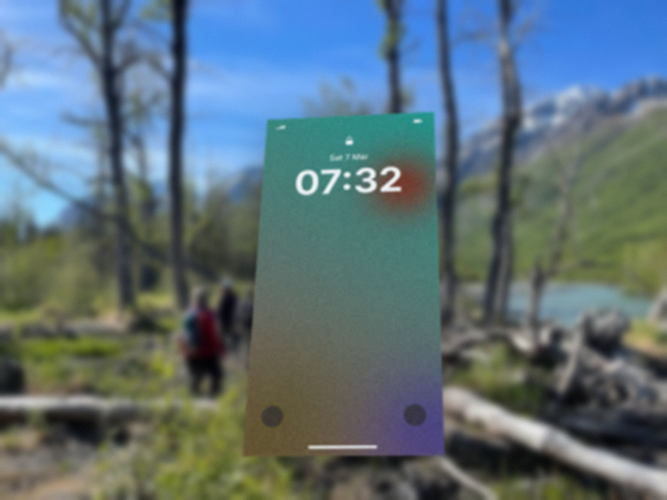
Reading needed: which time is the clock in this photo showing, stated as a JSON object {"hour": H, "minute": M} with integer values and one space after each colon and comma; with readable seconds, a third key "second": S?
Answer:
{"hour": 7, "minute": 32}
